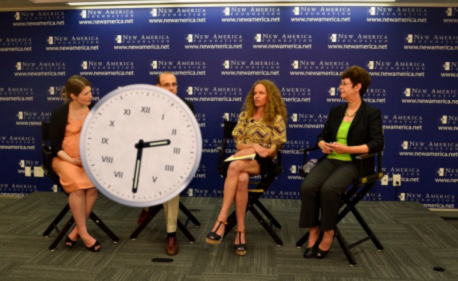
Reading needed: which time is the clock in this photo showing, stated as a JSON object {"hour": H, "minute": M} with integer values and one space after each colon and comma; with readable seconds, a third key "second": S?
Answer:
{"hour": 2, "minute": 30}
